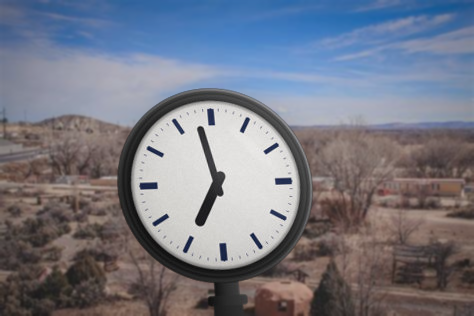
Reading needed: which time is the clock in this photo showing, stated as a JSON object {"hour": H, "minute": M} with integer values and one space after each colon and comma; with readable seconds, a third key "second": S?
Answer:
{"hour": 6, "minute": 58}
